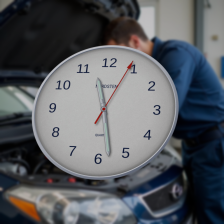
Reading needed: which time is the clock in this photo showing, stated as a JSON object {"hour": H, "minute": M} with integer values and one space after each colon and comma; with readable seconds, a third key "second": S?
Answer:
{"hour": 11, "minute": 28, "second": 4}
